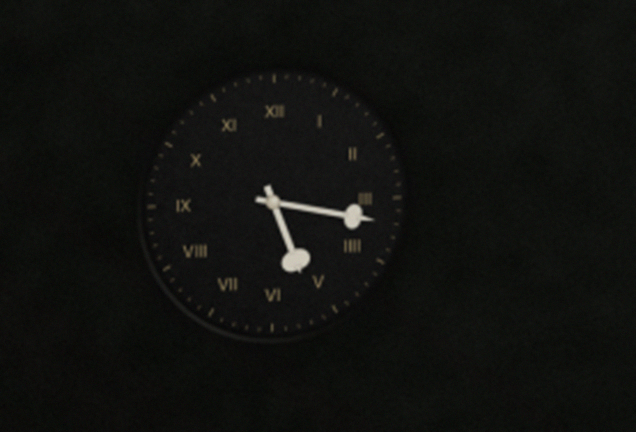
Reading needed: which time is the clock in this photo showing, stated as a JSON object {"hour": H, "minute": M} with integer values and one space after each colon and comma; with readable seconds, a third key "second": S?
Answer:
{"hour": 5, "minute": 17}
